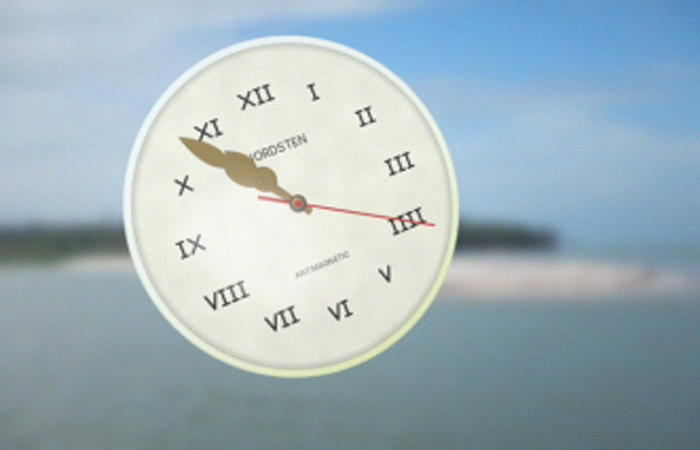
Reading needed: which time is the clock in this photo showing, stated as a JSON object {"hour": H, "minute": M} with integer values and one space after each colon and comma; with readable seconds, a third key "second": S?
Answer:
{"hour": 10, "minute": 53, "second": 20}
